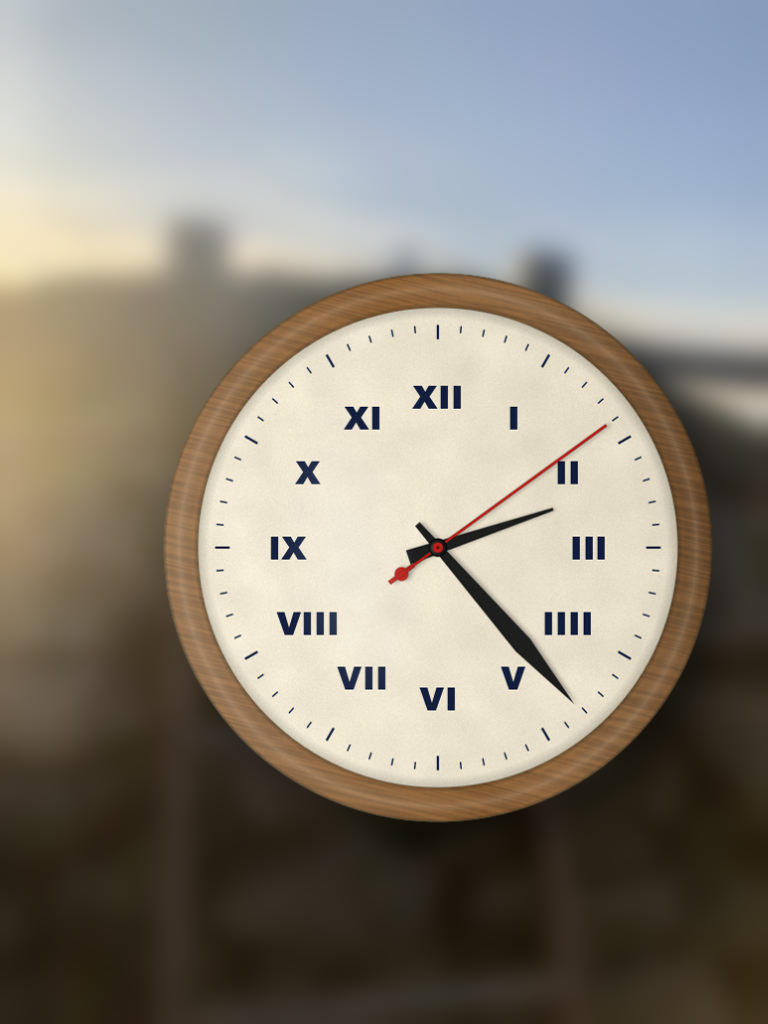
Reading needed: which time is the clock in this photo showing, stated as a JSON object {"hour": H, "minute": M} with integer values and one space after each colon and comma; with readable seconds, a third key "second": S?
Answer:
{"hour": 2, "minute": 23, "second": 9}
